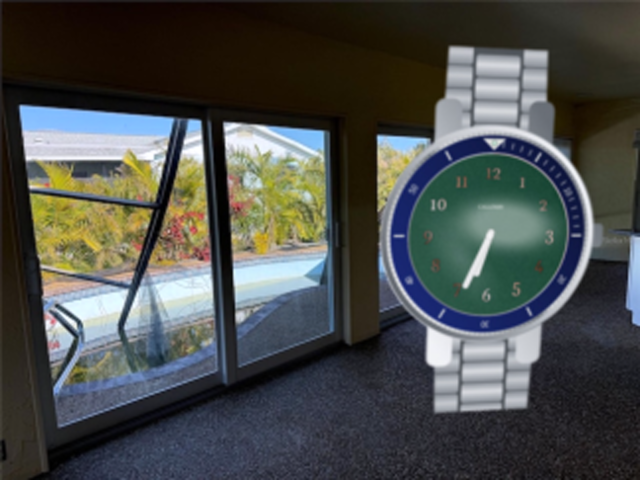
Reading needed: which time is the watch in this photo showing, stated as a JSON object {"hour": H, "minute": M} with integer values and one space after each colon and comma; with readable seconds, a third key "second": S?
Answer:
{"hour": 6, "minute": 34}
